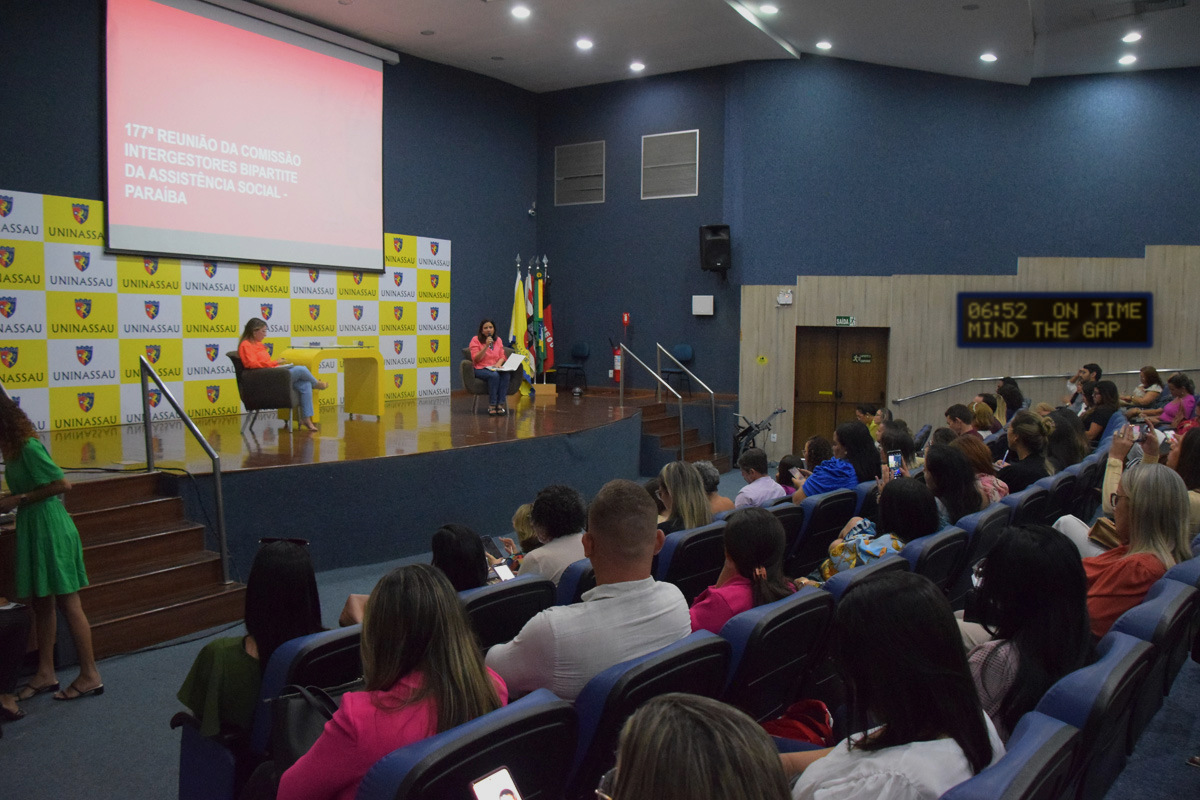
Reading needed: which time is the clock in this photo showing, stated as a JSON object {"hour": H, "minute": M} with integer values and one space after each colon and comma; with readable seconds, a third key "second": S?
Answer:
{"hour": 6, "minute": 52}
